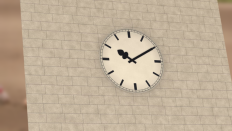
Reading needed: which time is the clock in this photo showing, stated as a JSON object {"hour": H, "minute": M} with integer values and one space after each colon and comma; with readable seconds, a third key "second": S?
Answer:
{"hour": 10, "minute": 10}
